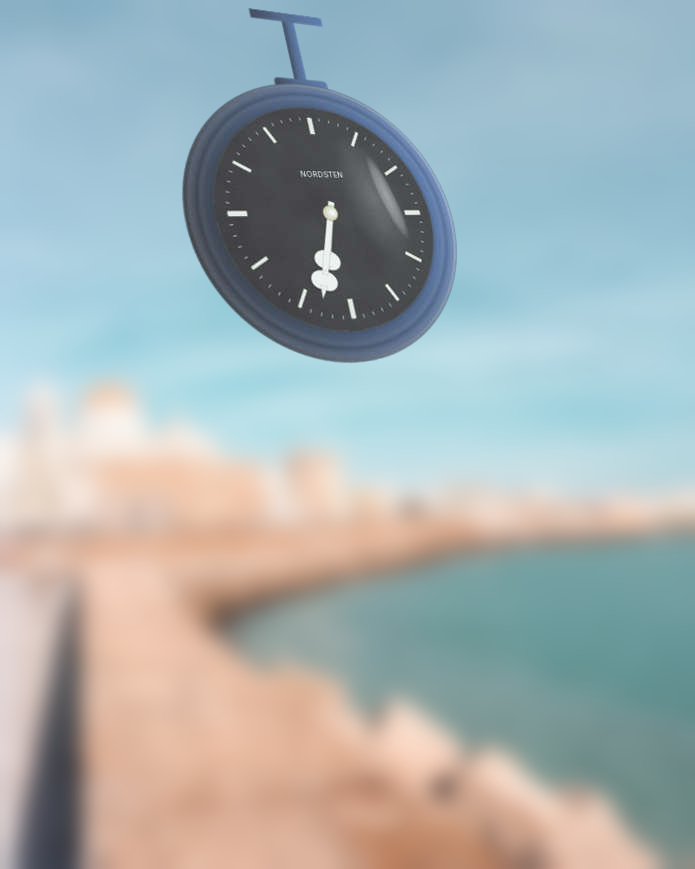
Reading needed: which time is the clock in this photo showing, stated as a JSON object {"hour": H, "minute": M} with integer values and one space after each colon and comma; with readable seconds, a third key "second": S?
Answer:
{"hour": 6, "minute": 33}
